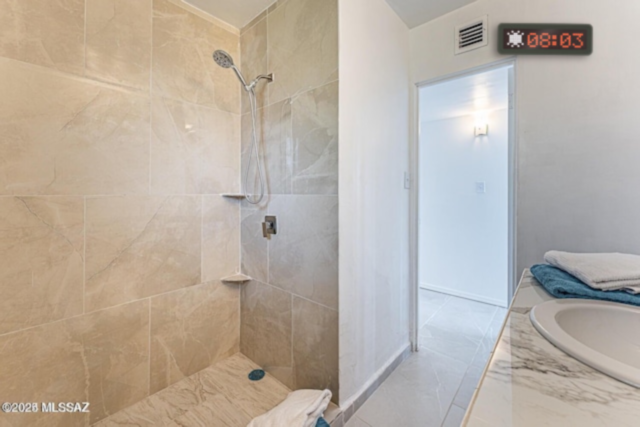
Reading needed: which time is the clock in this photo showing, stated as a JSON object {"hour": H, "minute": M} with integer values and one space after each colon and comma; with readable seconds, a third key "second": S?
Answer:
{"hour": 8, "minute": 3}
